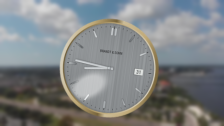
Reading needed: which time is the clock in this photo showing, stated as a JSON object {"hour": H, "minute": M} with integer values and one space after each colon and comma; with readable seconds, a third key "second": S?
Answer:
{"hour": 8, "minute": 46}
